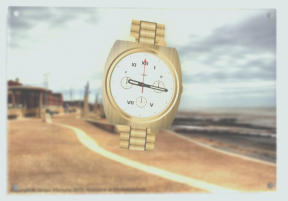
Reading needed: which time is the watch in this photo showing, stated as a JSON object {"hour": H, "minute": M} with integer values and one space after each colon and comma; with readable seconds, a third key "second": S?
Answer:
{"hour": 9, "minute": 16}
